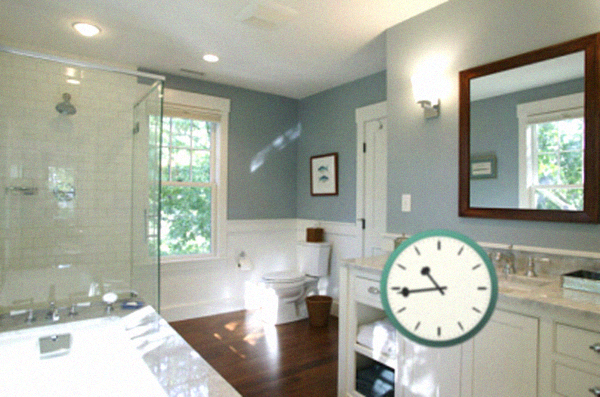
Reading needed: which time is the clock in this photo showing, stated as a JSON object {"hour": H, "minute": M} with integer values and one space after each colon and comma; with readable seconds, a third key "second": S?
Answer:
{"hour": 10, "minute": 44}
